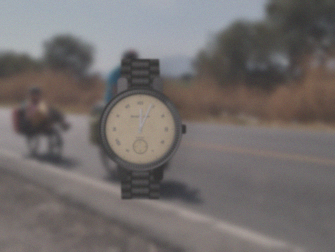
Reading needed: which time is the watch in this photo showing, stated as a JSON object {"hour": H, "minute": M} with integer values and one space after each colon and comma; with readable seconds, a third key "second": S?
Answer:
{"hour": 12, "minute": 4}
